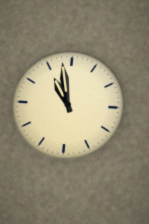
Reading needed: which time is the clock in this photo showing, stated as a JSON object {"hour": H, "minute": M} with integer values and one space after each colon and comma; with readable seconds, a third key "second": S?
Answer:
{"hour": 10, "minute": 58}
